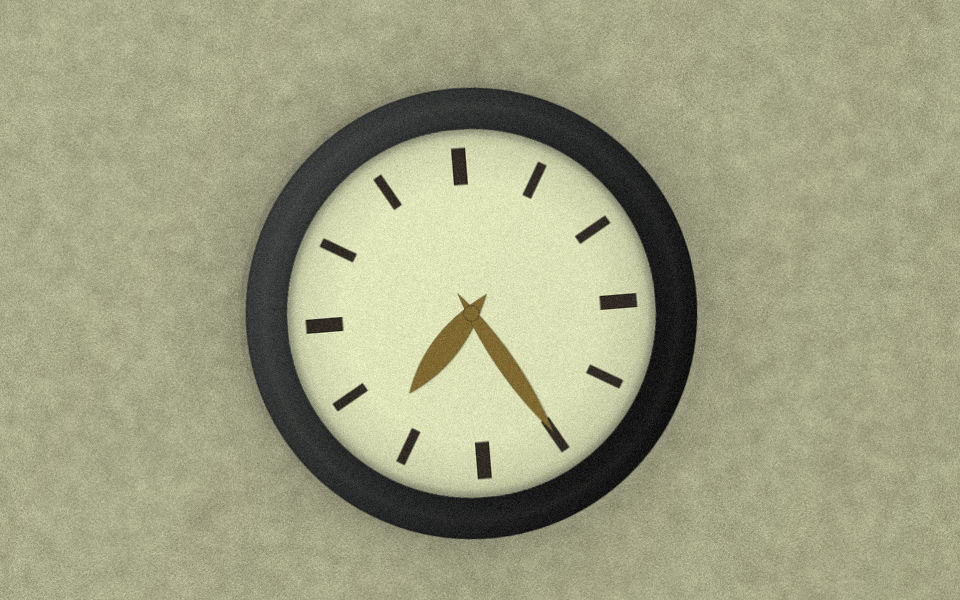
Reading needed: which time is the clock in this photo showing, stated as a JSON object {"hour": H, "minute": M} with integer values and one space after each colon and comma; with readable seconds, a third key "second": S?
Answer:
{"hour": 7, "minute": 25}
